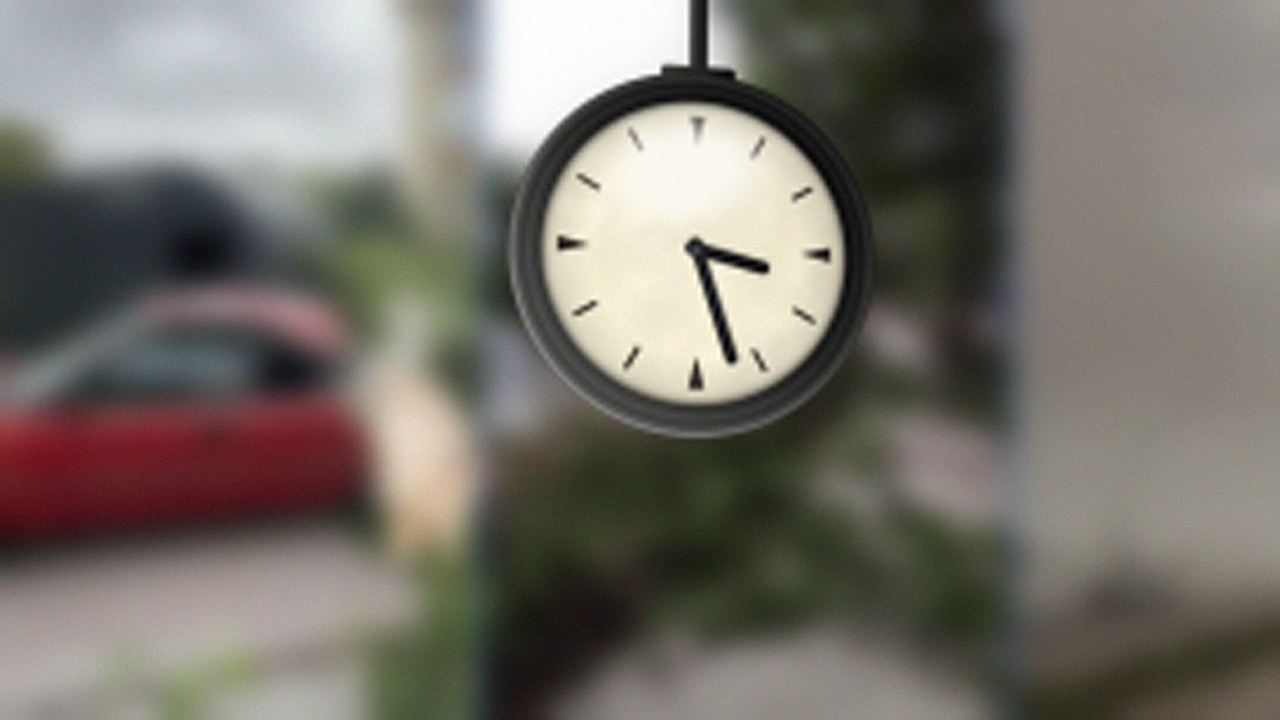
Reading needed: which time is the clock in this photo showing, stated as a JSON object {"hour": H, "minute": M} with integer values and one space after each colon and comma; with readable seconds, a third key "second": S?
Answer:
{"hour": 3, "minute": 27}
